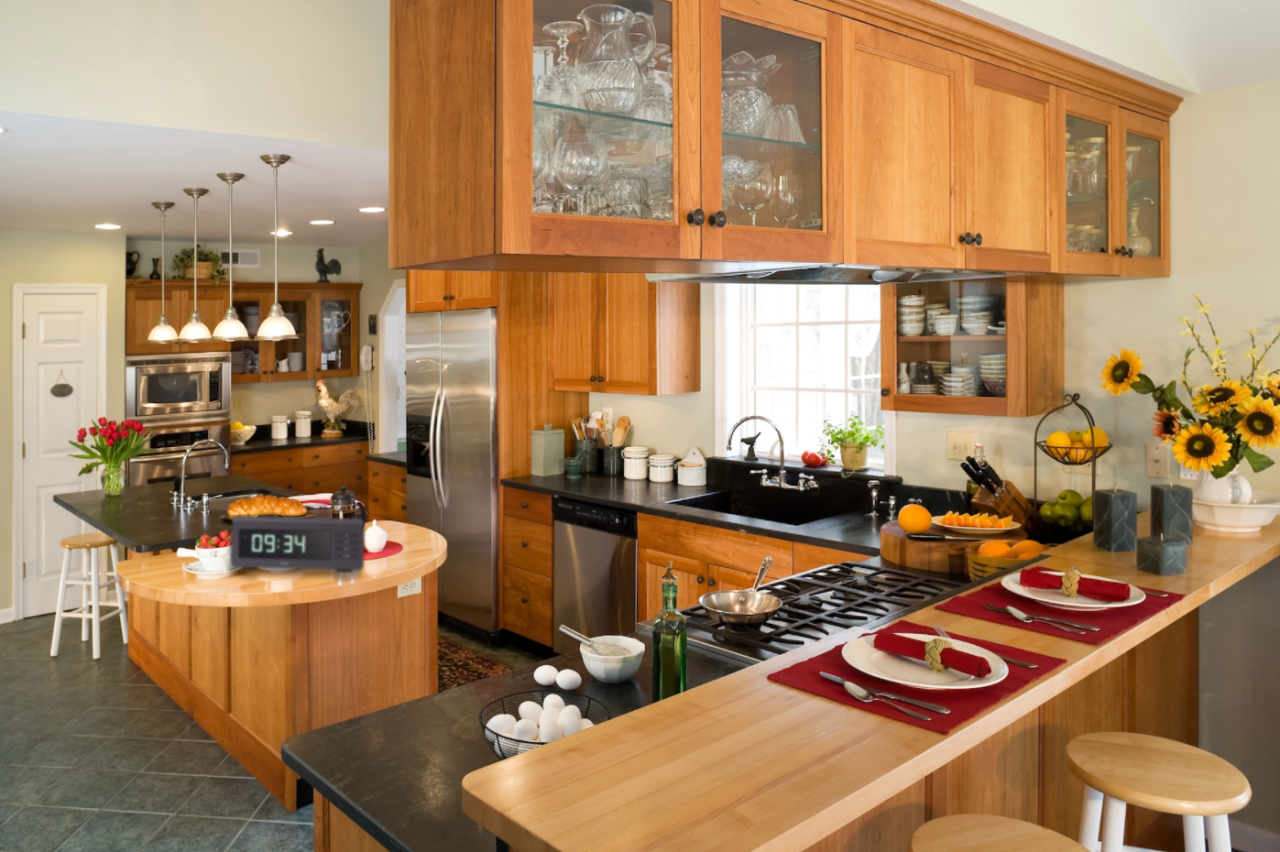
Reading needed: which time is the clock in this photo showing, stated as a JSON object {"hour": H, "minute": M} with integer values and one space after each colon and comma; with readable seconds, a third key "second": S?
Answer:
{"hour": 9, "minute": 34}
